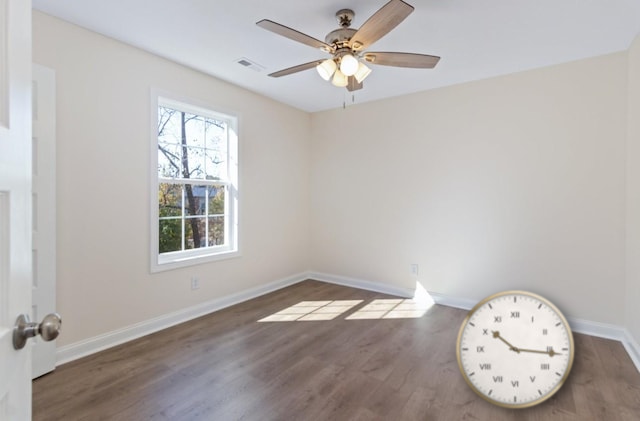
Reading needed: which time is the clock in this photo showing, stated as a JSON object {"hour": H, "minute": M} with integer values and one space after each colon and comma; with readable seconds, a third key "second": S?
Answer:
{"hour": 10, "minute": 16}
